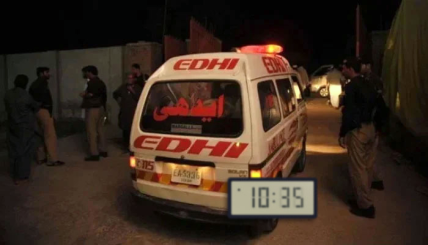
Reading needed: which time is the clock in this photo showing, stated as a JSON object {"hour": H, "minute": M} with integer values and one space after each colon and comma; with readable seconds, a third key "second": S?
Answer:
{"hour": 10, "minute": 35}
